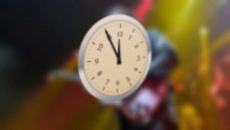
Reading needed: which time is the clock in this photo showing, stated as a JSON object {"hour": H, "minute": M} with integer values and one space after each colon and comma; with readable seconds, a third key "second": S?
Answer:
{"hour": 11, "minute": 55}
